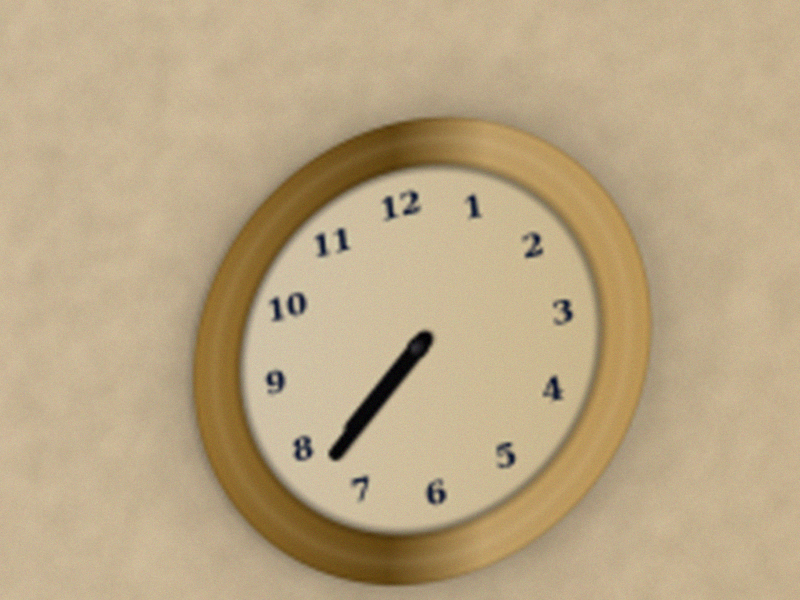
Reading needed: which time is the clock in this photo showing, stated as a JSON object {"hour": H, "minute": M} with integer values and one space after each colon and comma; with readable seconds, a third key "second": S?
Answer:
{"hour": 7, "minute": 38}
